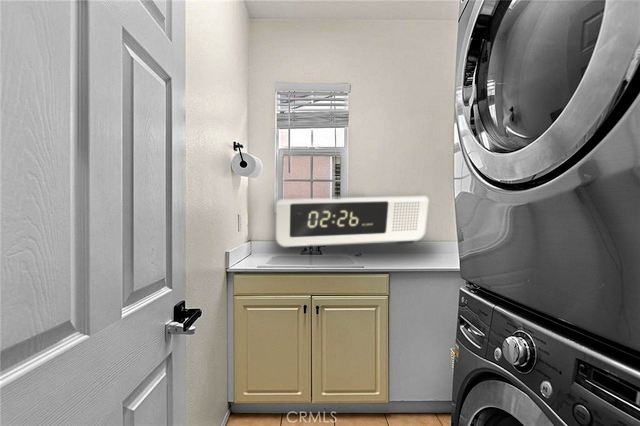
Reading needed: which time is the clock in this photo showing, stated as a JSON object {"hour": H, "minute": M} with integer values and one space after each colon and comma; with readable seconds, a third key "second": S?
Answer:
{"hour": 2, "minute": 26}
